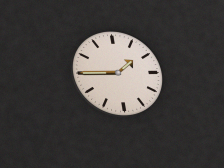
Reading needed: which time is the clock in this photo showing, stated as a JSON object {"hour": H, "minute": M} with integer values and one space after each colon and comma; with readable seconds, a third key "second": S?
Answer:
{"hour": 1, "minute": 45}
